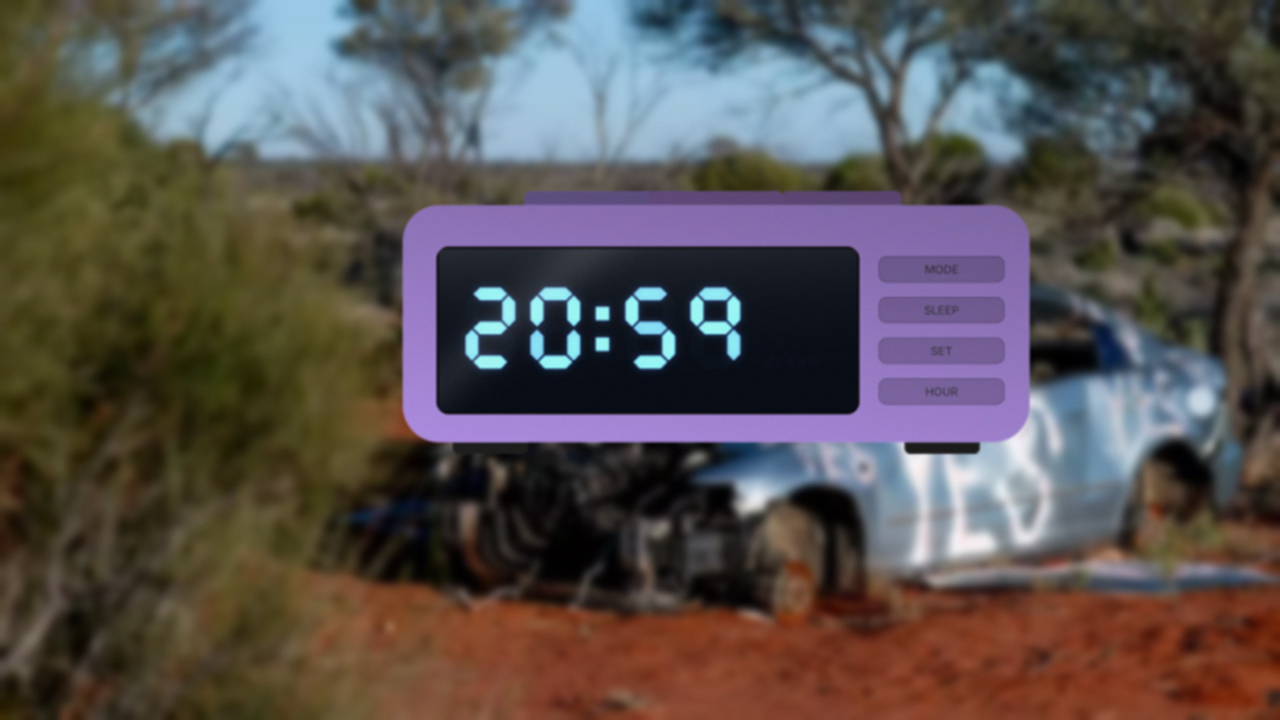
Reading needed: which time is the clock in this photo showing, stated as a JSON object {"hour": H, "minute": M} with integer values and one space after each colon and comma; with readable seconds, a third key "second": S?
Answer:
{"hour": 20, "minute": 59}
